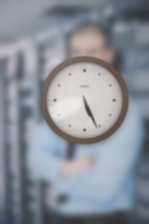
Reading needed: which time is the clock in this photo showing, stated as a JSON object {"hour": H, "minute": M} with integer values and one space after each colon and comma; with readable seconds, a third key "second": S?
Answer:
{"hour": 5, "minute": 26}
